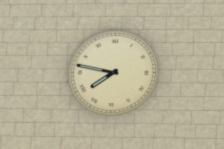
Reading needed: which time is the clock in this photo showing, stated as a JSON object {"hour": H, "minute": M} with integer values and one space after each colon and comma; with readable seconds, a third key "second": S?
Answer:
{"hour": 7, "minute": 47}
